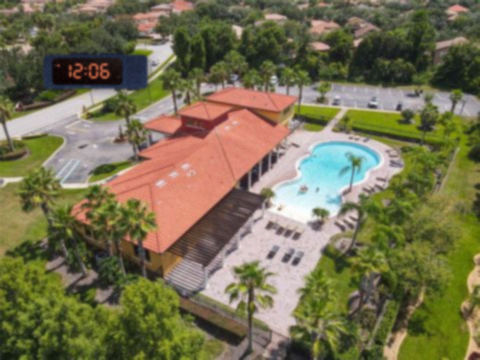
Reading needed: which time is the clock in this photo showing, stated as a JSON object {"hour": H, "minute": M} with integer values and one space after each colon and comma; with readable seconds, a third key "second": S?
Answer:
{"hour": 12, "minute": 6}
